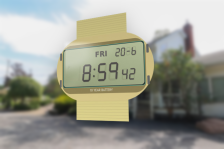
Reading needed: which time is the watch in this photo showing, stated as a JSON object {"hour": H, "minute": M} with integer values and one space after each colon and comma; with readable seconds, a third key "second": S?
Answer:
{"hour": 8, "minute": 59, "second": 42}
